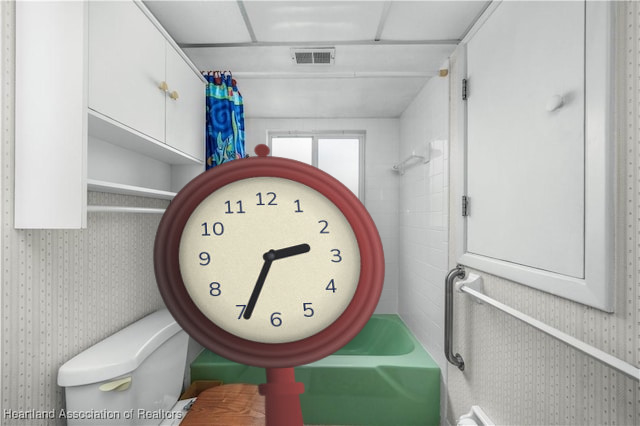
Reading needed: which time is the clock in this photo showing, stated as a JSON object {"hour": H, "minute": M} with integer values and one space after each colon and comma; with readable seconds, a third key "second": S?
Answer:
{"hour": 2, "minute": 34}
